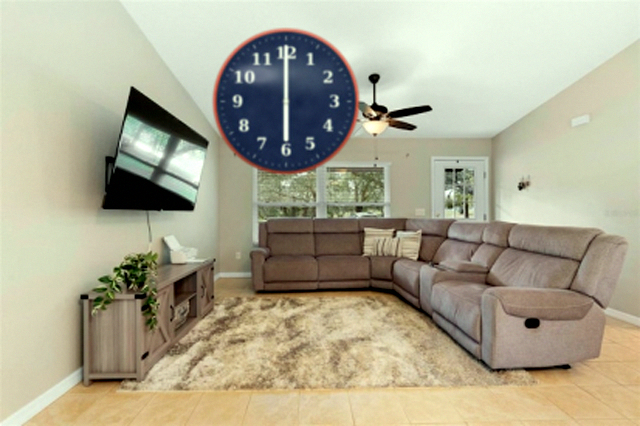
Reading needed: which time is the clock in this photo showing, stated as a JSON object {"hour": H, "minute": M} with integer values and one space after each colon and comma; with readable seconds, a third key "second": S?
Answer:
{"hour": 6, "minute": 0}
